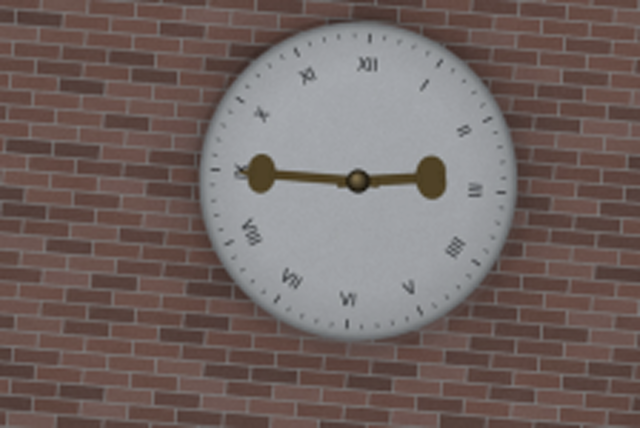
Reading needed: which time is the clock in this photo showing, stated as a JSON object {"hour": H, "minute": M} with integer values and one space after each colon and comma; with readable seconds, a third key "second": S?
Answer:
{"hour": 2, "minute": 45}
